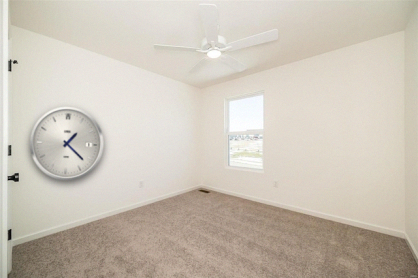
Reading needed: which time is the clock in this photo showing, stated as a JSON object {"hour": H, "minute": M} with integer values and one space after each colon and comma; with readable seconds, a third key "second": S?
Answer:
{"hour": 1, "minute": 22}
